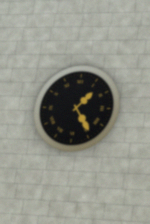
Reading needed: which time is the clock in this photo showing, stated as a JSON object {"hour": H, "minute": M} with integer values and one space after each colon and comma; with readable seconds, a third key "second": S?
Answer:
{"hour": 1, "minute": 24}
